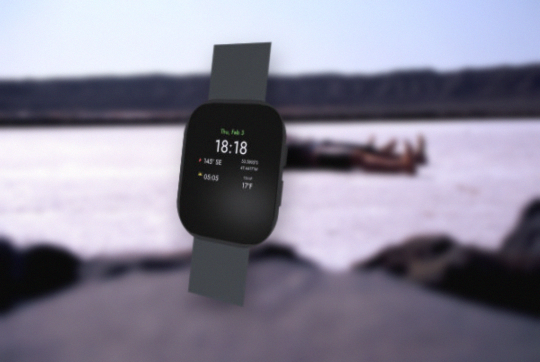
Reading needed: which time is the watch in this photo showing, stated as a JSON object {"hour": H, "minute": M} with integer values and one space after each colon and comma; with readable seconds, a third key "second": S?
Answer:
{"hour": 18, "minute": 18}
